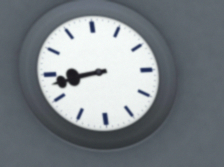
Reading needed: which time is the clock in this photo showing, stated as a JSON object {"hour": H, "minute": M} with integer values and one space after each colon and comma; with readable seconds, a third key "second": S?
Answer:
{"hour": 8, "minute": 43}
